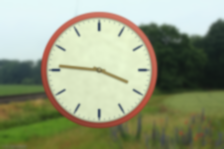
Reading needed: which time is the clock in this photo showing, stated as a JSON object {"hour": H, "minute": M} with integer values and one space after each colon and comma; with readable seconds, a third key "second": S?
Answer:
{"hour": 3, "minute": 46}
